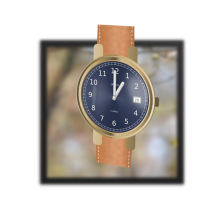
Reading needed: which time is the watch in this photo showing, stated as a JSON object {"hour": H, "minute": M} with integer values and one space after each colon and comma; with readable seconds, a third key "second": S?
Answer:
{"hour": 1, "minute": 0}
